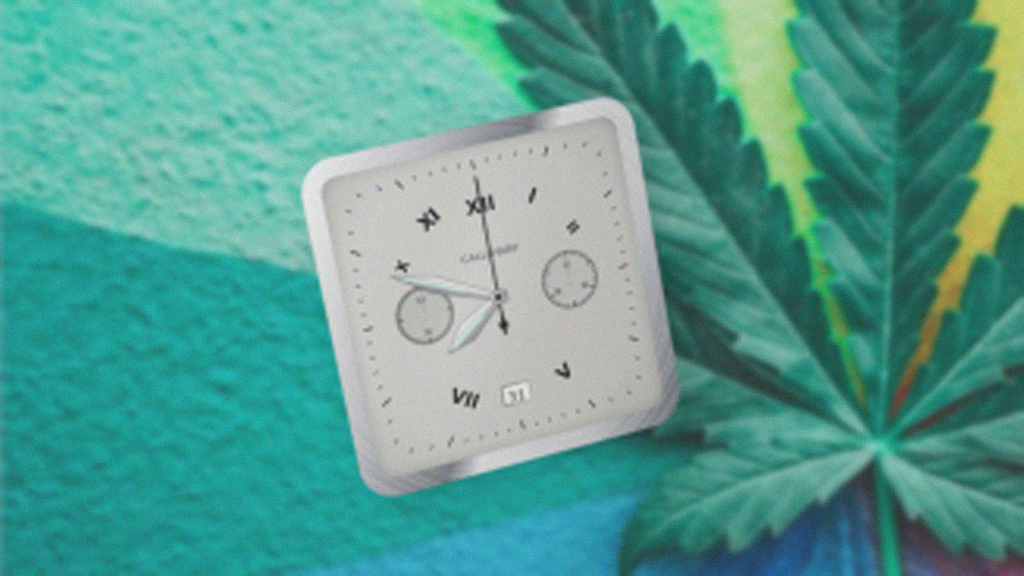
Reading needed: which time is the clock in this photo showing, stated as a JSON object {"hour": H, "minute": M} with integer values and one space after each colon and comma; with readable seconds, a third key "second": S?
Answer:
{"hour": 7, "minute": 49}
